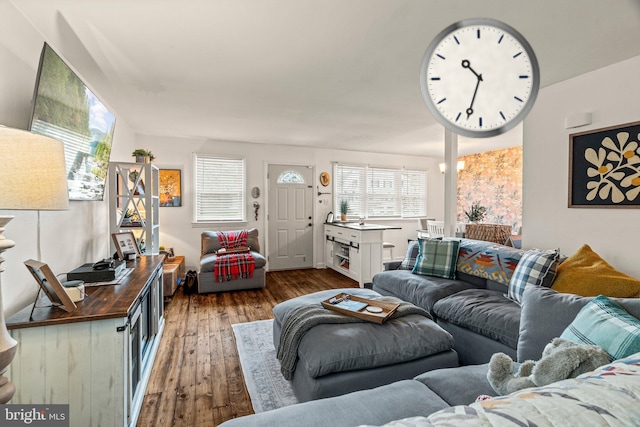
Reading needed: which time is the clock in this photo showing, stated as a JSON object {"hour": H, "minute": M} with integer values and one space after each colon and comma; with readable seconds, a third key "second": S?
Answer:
{"hour": 10, "minute": 33}
